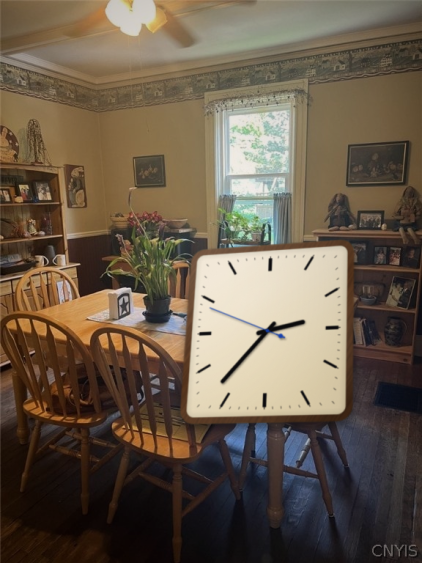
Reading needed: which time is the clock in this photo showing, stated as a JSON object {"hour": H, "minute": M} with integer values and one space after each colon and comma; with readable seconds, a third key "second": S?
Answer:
{"hour": 2, "minute": 36, "second": 49}
